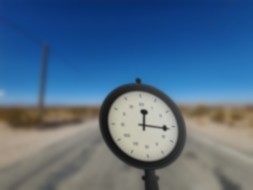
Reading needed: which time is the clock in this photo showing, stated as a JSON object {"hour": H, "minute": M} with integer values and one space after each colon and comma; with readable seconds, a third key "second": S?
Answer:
{"hour": 12, "minute": 16}
